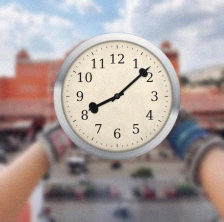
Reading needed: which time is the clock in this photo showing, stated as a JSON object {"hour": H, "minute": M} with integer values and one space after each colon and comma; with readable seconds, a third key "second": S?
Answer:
{"hour": 8, "minute": 8}
